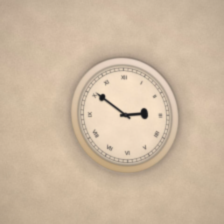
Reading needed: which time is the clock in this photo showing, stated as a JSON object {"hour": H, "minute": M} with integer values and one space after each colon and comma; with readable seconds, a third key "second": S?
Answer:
{"hour": 2, "minute": 51}
